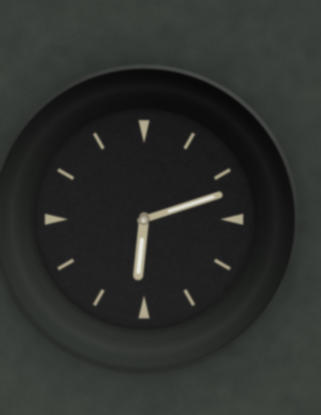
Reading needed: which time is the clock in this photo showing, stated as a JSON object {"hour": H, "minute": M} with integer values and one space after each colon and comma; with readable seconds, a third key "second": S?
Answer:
{"hour": 6, "minute": 12}
